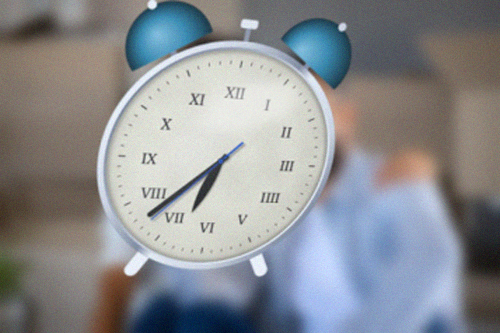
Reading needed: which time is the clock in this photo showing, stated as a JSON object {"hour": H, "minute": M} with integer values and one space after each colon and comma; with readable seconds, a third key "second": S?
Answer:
{"hour": 6, "minute": 37, "second": 37}
